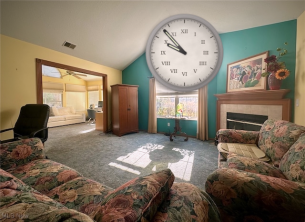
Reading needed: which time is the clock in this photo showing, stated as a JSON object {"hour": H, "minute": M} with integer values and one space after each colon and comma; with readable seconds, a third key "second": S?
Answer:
{"hour": 9, "minute": 53}
